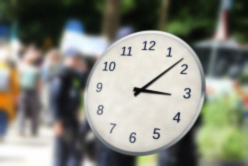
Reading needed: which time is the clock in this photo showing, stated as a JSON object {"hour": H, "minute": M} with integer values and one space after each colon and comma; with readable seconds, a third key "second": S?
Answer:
{"hour": 3, "minute": 8}
